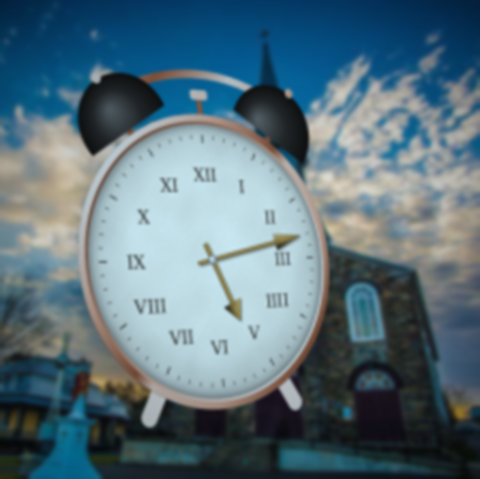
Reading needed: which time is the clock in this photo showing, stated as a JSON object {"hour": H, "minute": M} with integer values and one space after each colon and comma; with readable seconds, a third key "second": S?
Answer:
{"hour": 5, "minute": 13}
